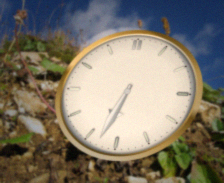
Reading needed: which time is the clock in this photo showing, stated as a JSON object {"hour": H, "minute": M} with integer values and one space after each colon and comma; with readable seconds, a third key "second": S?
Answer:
{"hour": 6, "minute": 33}
